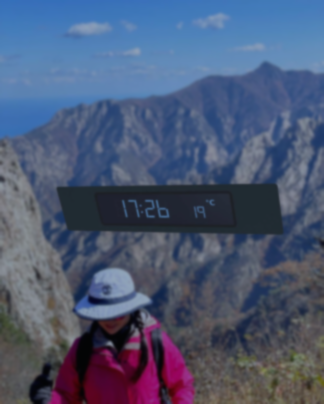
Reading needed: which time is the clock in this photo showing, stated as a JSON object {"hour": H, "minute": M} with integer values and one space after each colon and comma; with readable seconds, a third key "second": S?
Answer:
{"hour": 17, "minute": 26}
